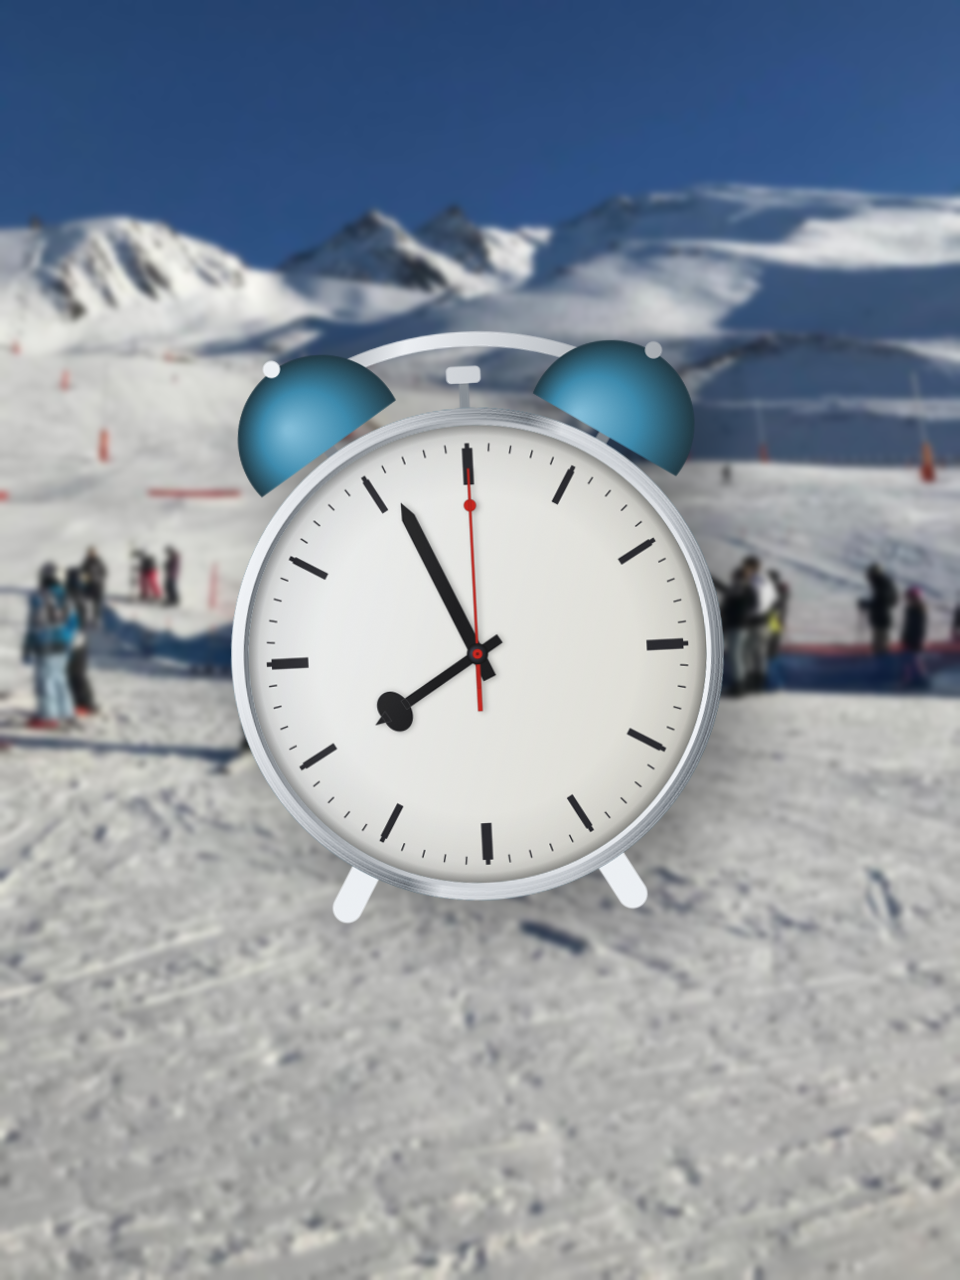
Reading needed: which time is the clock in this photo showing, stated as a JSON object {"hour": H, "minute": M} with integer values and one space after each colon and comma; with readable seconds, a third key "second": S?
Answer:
{"hour": 7, "minute": 56, "second": 0}
